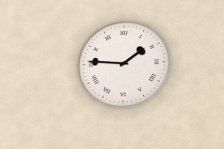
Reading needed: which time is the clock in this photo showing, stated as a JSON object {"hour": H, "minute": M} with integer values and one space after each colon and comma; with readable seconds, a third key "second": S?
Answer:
{"hour": 1, "minute": 46}
